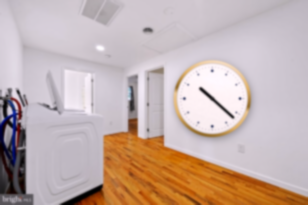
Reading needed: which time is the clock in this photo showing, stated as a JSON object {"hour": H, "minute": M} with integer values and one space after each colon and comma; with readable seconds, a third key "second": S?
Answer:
{"hour": 10, "minute": 22}
